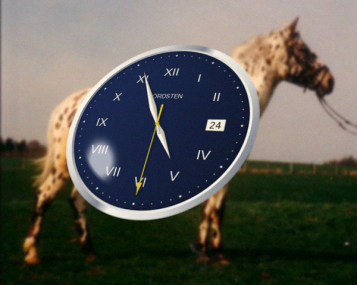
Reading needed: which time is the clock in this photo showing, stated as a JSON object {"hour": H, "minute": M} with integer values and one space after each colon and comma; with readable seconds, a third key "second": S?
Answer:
{"hour": 4, "minute": 55, "second": 30}
